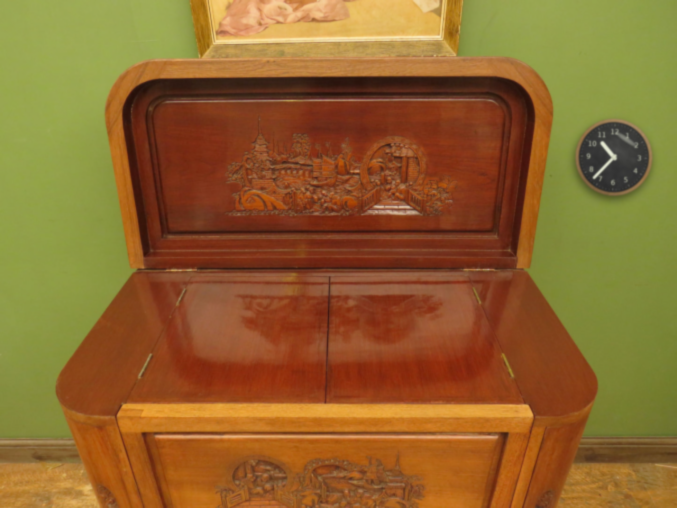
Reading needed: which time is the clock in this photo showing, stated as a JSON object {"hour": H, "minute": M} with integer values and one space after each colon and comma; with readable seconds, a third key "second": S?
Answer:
{"hour": 10, "minute": 37}
